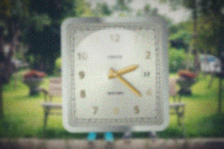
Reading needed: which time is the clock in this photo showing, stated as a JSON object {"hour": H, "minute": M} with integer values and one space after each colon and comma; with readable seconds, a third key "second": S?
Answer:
{"hour": 2, "minute": 22}
